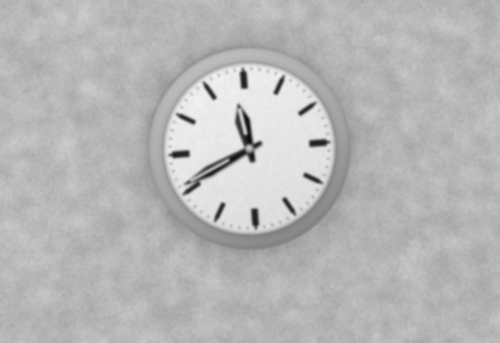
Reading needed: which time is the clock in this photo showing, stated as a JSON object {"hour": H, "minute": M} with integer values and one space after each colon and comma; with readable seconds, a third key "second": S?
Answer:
{"hour": 11, "minute": 41}
